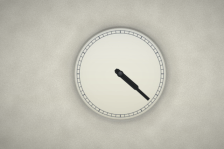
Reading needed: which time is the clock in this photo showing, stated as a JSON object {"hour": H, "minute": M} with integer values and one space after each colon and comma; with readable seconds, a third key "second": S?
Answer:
{"hour": 4, "minute": 22}
